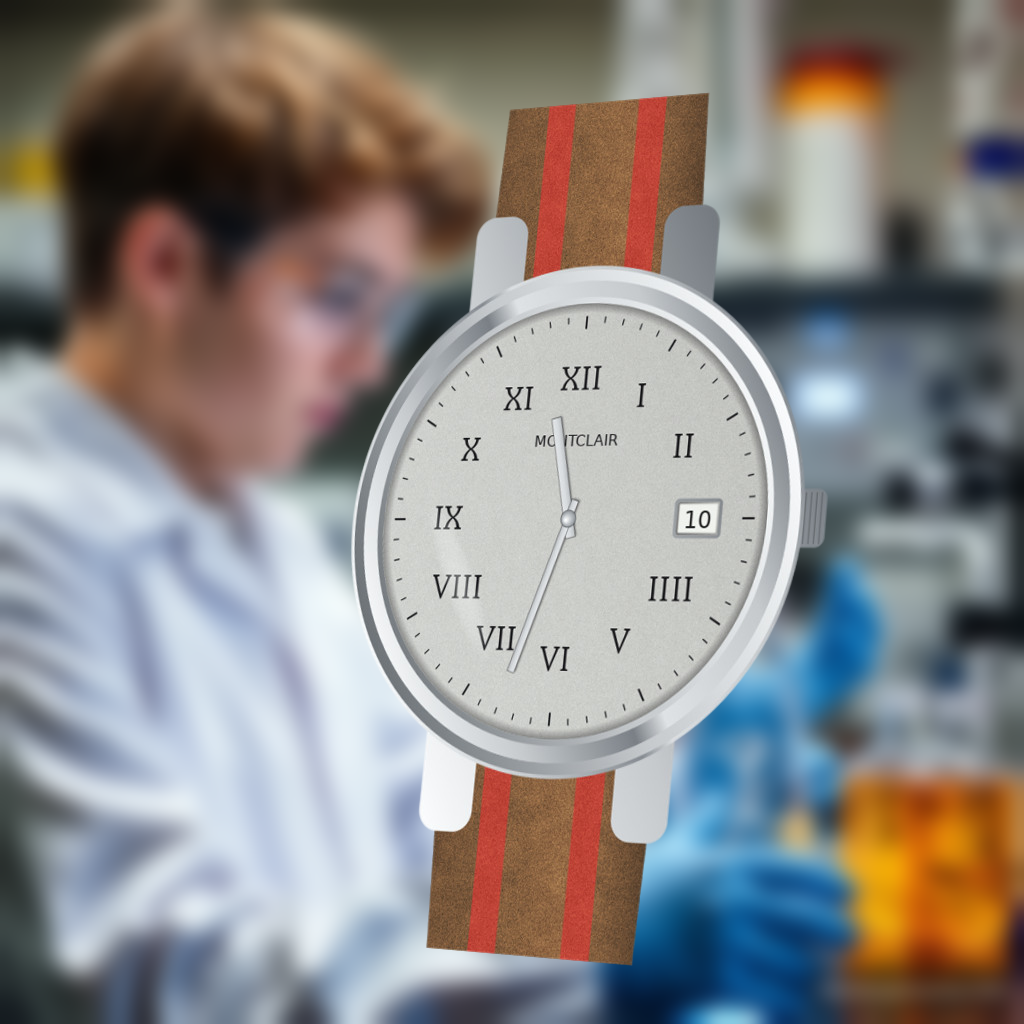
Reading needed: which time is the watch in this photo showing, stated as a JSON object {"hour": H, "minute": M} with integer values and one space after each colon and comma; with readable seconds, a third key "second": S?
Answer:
{"hour": 11, "minute": 33}
